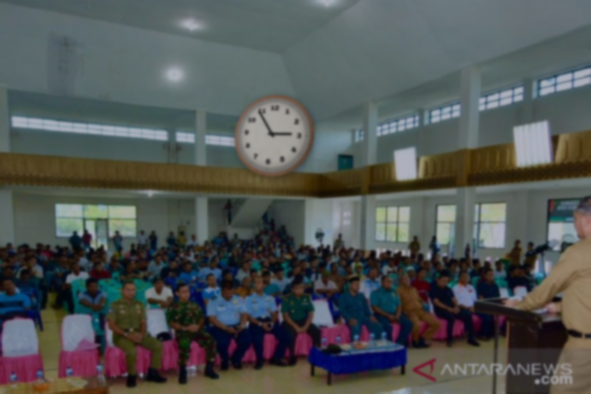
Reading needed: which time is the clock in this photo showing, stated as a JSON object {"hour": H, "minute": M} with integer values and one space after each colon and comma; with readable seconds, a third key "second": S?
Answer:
{"hour": 2, "minute": 54}
